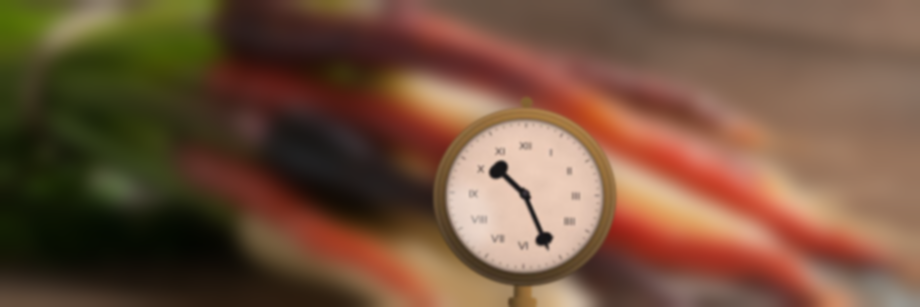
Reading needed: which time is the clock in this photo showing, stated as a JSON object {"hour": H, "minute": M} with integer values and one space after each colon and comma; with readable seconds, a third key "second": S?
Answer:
{"hour": 10, "minute": 26}
